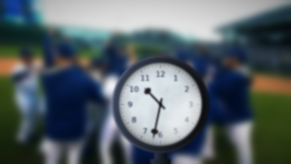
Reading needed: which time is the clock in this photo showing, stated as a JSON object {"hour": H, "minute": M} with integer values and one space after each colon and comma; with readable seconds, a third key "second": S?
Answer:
{"hour": 10, "minute": 32}
